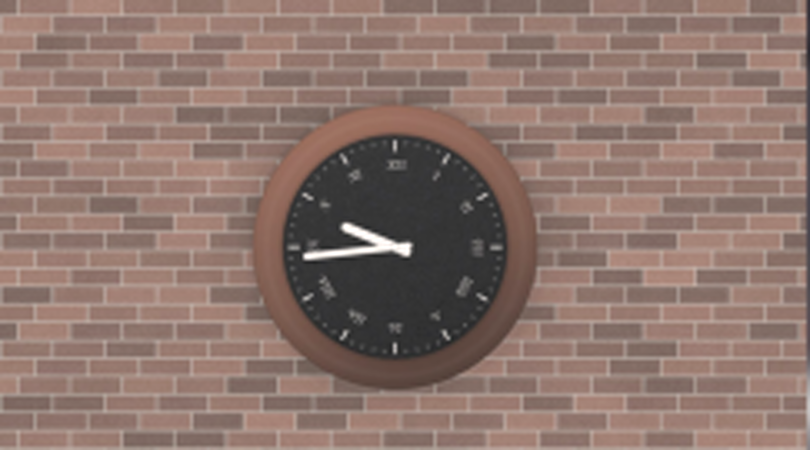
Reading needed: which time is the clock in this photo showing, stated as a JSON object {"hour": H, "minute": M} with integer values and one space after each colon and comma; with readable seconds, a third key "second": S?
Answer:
{"hour": 9, "minute": 44}
